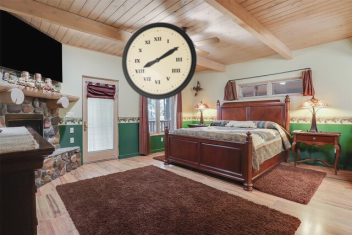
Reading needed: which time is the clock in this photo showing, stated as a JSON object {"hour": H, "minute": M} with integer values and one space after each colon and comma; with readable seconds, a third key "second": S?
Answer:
{"hour": 8, "minute": 10}
